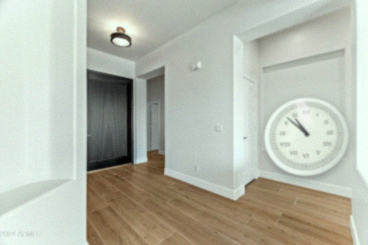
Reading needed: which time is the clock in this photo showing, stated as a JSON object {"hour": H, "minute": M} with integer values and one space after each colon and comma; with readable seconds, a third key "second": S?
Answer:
{"hour": 10, "minute": 52}
